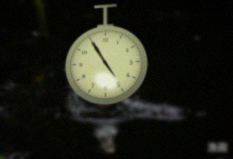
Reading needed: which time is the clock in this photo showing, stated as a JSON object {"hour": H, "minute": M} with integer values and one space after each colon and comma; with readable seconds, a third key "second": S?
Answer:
{"hour": 4, "minute": 55}
